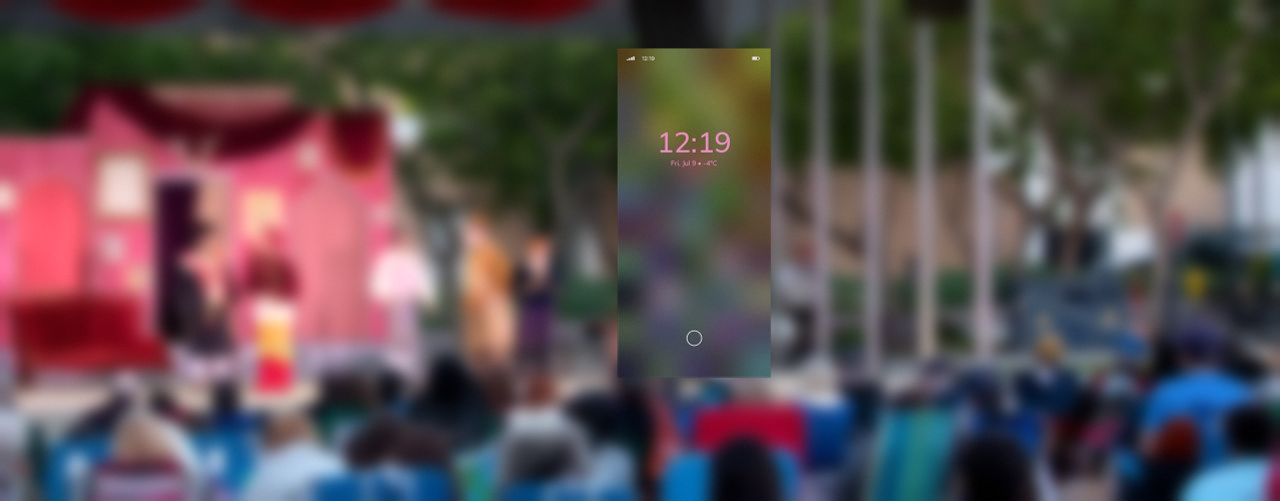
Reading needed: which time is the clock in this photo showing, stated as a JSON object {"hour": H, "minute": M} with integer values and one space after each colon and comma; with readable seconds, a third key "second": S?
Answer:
{"hour": 12, "minute": 19}
